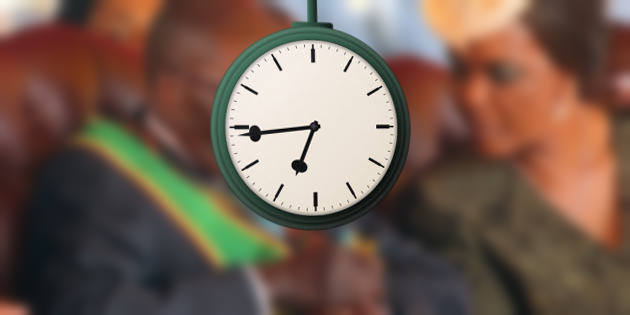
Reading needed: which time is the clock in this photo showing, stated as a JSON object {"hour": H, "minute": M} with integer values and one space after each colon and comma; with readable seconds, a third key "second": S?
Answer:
{"hour": 6, "minute": 44}
